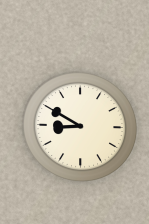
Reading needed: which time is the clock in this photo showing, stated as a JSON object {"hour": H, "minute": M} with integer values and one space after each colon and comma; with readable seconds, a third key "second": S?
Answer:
{"hour": 8, "minute": 50}
